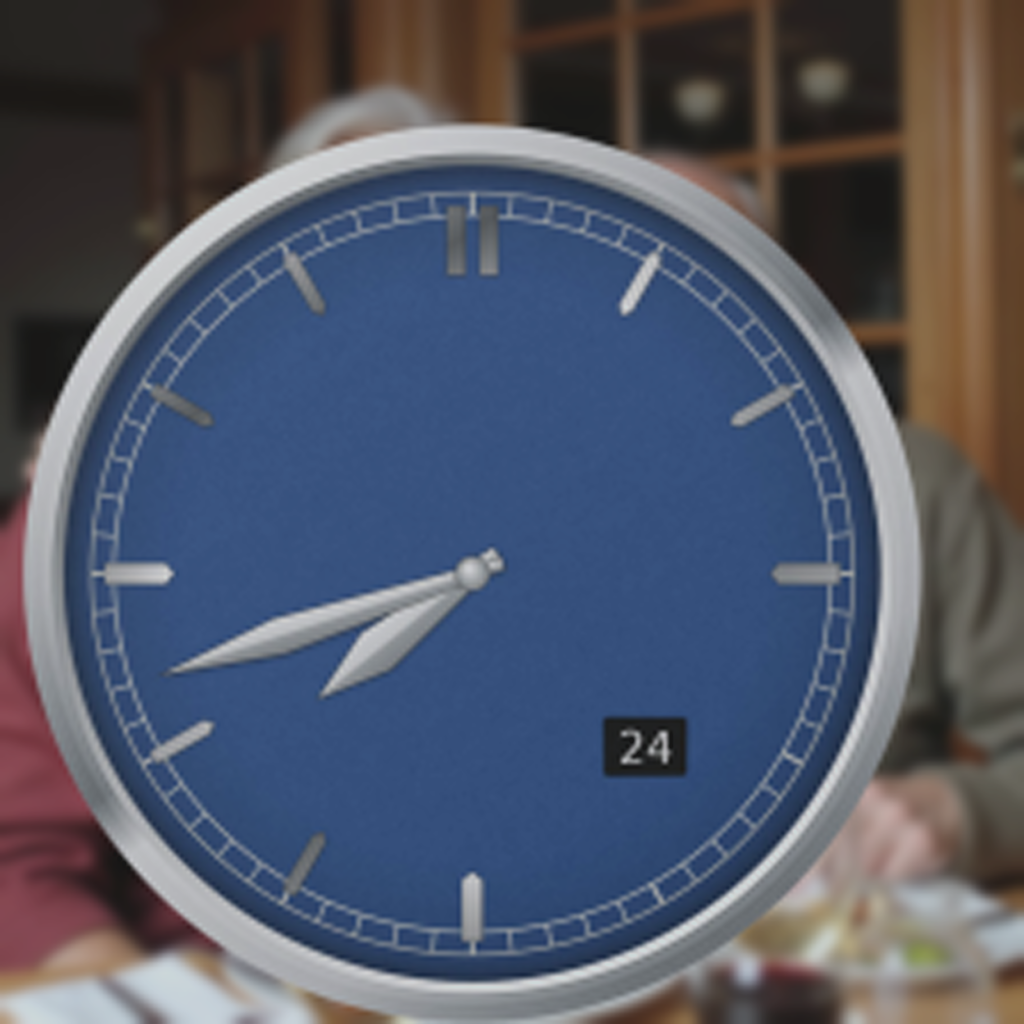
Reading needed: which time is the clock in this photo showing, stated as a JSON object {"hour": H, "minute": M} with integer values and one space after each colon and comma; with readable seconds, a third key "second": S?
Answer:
{"hour": 7, "minute": 42}
